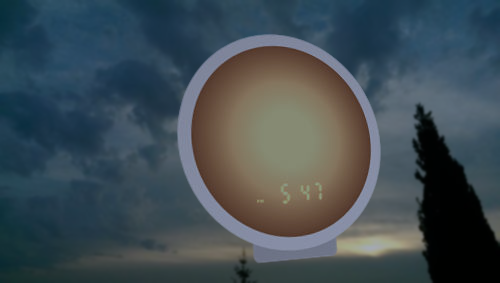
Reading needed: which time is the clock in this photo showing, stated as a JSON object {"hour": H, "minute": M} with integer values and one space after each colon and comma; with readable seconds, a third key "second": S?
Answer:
{"hour": 5, "minute": 47}
